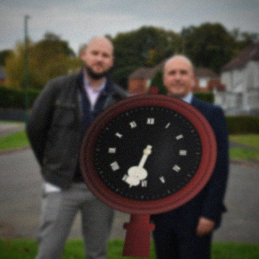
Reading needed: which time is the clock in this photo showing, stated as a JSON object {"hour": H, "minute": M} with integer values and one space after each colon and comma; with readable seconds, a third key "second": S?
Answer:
{"hour": 6, "minute": 33}
